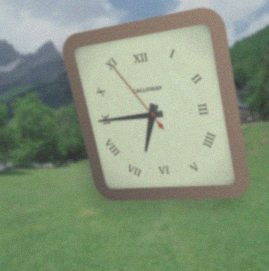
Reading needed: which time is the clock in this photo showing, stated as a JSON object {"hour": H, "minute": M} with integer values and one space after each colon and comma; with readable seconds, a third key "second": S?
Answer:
{"hour": 6, "minute": 44, "second": 55}
